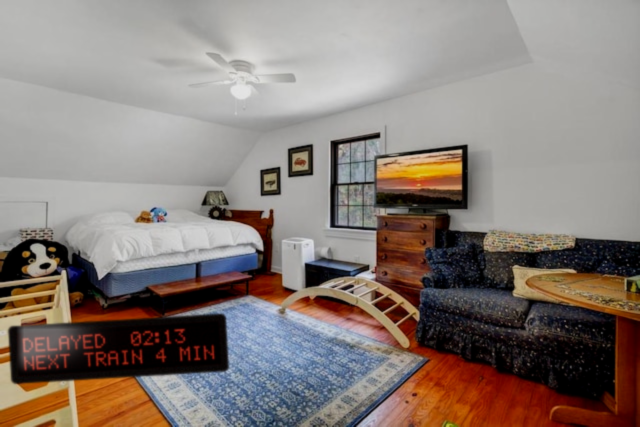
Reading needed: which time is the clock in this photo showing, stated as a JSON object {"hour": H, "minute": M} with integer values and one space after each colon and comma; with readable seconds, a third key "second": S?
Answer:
{"hour": 2, "minute": 13}
